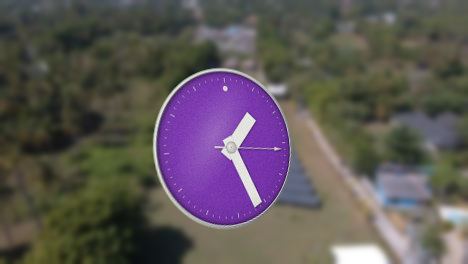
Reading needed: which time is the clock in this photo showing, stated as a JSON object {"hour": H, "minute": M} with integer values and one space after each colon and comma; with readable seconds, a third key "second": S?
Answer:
{"hour": 1, "minute": 26, "second": 16}
